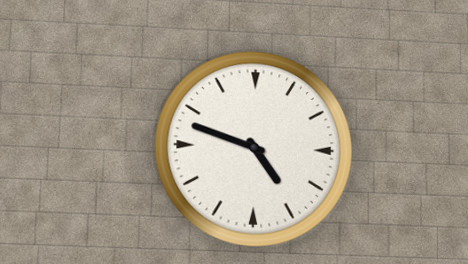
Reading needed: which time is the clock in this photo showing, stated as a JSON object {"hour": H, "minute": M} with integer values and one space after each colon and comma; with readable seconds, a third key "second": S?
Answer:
{"hour": 4, "minute": 48}
